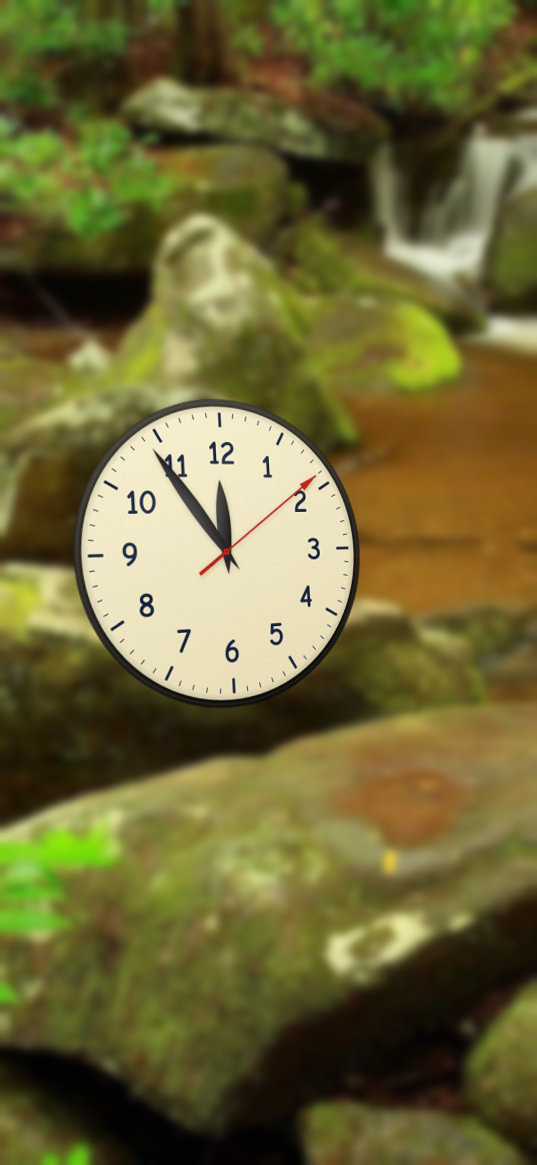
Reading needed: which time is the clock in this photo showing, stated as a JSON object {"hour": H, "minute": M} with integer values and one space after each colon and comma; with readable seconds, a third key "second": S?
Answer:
{"hour": 11, "minute": 54, "second": 9}
